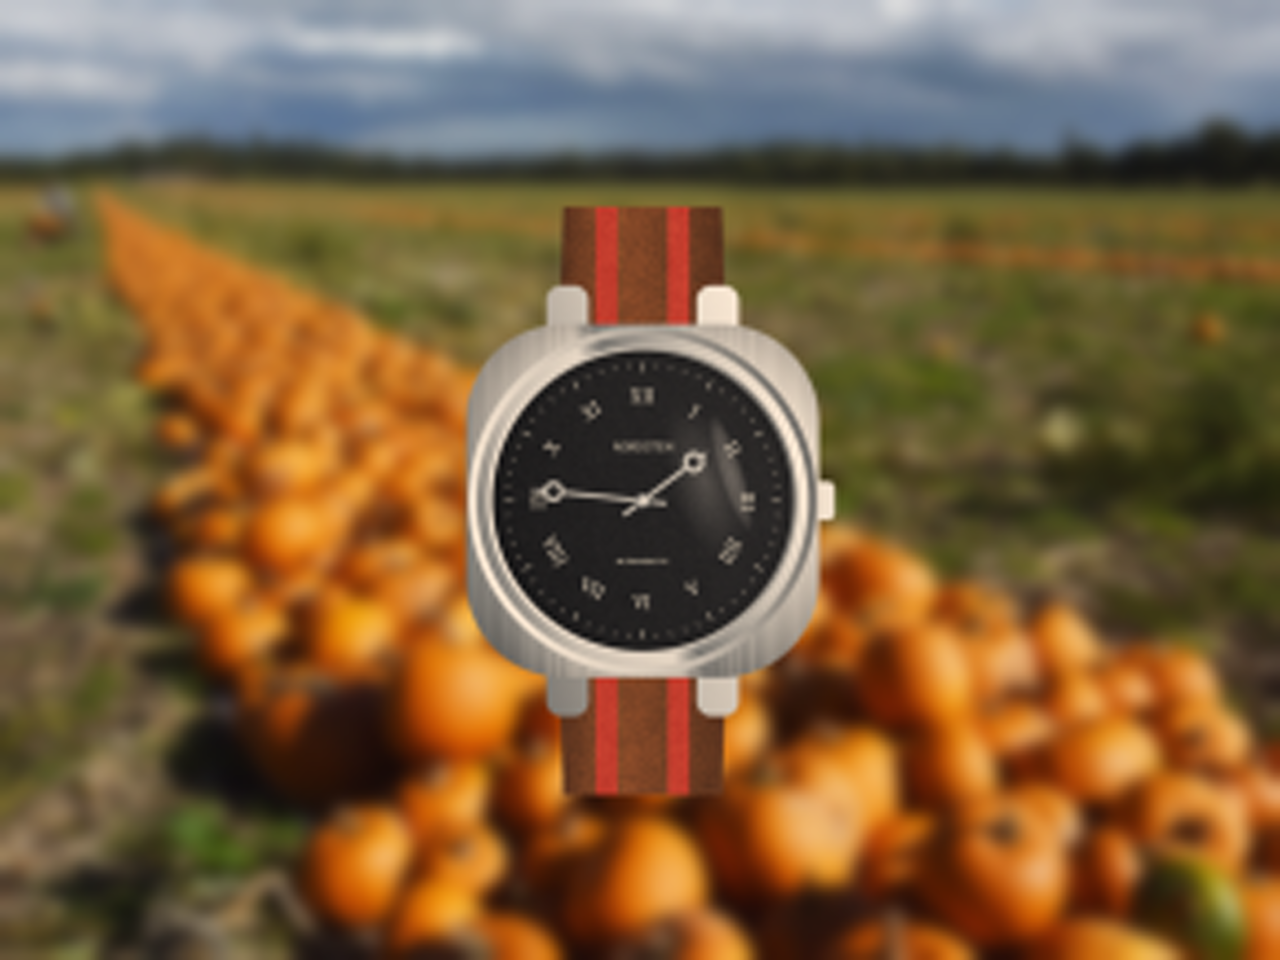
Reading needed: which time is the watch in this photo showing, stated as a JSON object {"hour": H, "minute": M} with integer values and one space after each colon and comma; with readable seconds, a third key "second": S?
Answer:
{"hour": 1, "minute": 46}
